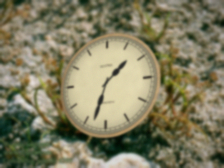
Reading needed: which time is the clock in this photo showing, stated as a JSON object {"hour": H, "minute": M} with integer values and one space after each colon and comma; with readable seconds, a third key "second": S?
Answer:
{"hour": 1, "minute": 33}
